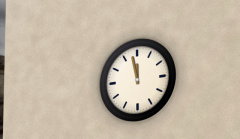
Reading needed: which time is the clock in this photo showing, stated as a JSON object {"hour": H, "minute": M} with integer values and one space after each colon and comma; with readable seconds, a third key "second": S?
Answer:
{"hour": 11, "minute": 58}
